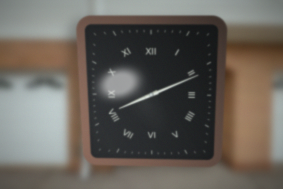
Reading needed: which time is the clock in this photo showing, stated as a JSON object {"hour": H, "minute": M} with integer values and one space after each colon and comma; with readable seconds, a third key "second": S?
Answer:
{"hour": 8, "minute": 11}
